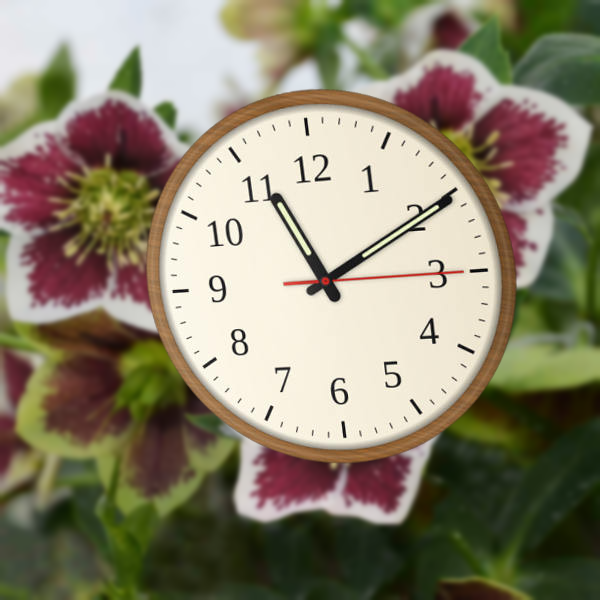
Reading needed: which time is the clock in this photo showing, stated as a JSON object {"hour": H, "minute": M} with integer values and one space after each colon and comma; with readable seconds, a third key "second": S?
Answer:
{"hour": 11, "minute": 10, "second": 15}
